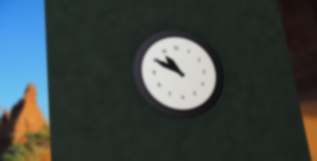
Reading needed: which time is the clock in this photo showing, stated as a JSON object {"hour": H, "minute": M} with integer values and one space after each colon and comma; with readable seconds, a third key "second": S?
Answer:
{"hour": 10, "minute": 50}
